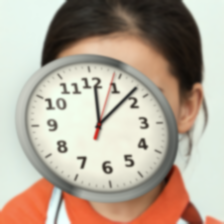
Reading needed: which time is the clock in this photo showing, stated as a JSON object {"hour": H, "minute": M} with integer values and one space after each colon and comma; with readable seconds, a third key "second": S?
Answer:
{"hour": 12, "minute": 8, "second": 4}
